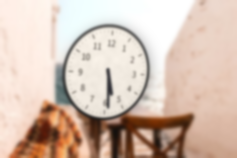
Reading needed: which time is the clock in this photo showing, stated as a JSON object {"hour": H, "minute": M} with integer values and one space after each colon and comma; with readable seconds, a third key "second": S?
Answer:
{"hour": 5, "minute": 29}
